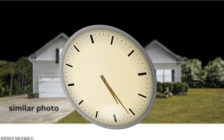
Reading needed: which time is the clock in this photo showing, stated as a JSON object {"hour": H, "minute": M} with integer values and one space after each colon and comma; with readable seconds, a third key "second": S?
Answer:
{"hour": 5, "minute": 26}
